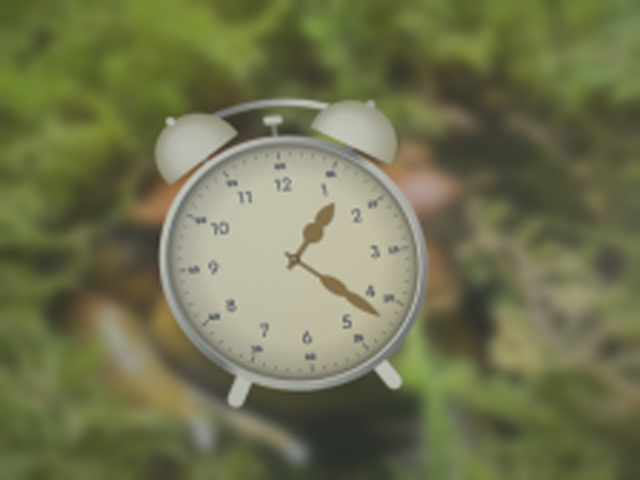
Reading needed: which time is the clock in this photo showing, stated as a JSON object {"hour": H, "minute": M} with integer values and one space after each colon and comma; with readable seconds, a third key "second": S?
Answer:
{"hour": 1, "minute": 22}
